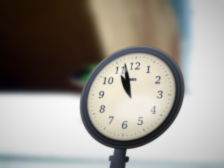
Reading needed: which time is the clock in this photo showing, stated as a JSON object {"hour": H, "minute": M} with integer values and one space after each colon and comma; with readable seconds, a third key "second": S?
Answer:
{"hour": 10, "minute": 57}
